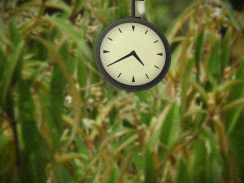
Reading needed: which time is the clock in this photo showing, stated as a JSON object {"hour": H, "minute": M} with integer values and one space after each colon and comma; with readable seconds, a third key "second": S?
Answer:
{"hour": 4, "minute": 40}
